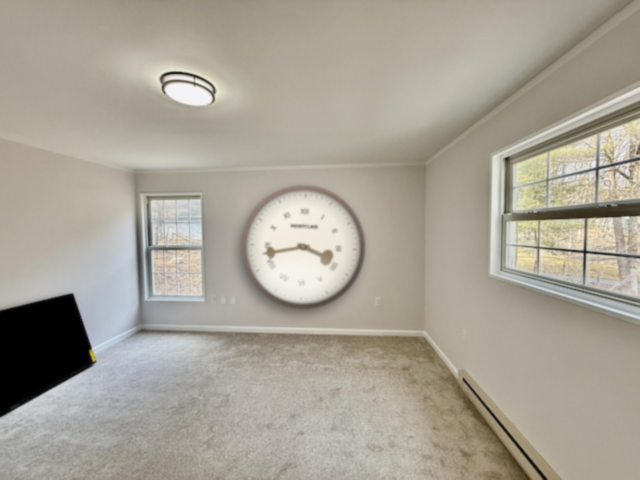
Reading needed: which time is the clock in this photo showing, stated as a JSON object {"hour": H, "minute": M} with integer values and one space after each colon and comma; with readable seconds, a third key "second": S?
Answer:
{"hour": 3, "minute": 43}
